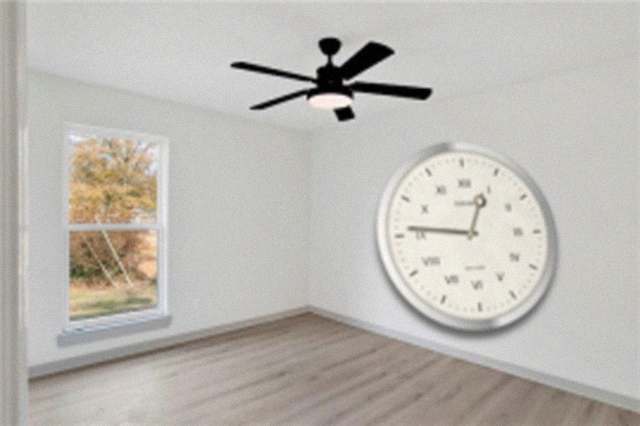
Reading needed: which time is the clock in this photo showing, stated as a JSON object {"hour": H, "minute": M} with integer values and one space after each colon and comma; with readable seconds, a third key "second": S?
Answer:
{"hour": 12, "minute": 46}
